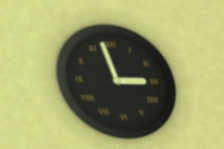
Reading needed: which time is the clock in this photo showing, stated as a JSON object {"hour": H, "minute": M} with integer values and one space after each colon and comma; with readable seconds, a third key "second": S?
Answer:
{"hour": 2, "minute": 58}
